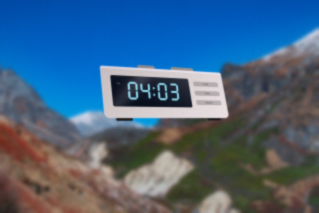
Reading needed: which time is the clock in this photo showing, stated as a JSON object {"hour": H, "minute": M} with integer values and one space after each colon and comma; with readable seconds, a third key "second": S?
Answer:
{"hour": 4, "minute": 3}
